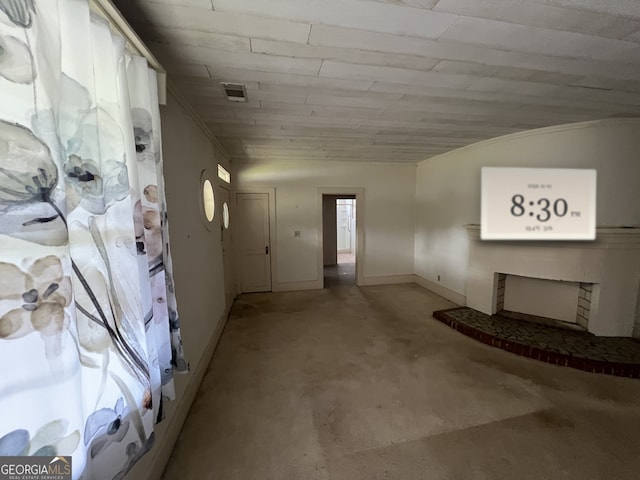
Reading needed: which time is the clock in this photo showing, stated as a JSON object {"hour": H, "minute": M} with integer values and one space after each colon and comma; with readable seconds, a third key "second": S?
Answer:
{"hour": 8, "minute": 30}
